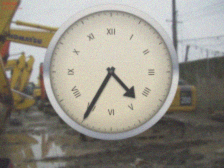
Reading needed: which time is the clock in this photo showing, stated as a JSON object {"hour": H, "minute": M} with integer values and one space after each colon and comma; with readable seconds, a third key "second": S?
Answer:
{"hour": 4, "minute": 35}
